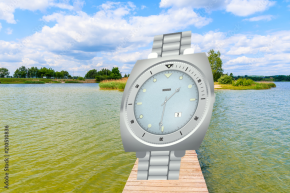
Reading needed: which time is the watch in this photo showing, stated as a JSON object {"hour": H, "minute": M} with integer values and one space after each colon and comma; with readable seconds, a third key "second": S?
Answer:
{"hour": 1, "minute": 31}
